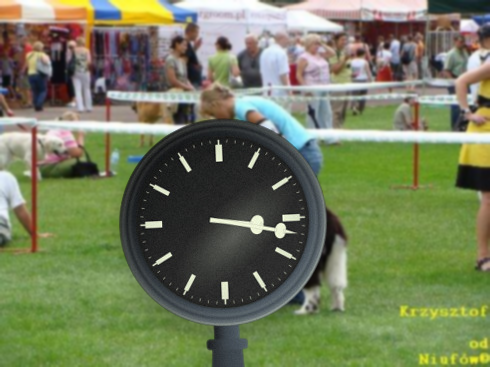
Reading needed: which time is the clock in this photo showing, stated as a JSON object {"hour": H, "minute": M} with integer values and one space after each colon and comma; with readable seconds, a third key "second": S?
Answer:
{"hour": 3, "minute": 17}
